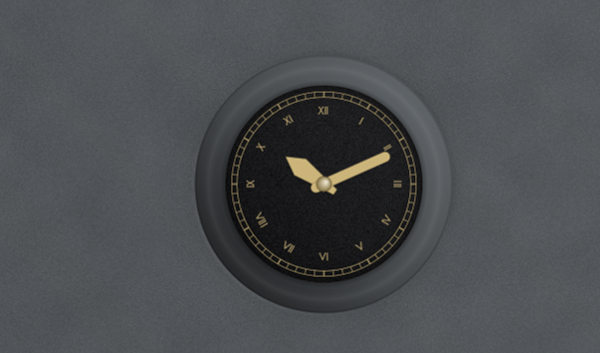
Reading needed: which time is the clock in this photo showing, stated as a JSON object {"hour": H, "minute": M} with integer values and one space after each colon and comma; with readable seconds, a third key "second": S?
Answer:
{"hour": 10, "minute": 11}
